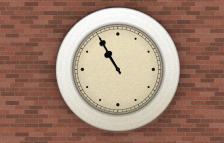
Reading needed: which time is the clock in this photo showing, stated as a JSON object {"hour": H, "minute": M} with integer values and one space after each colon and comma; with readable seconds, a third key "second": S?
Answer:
{"hour": 10, "minute": 55}
